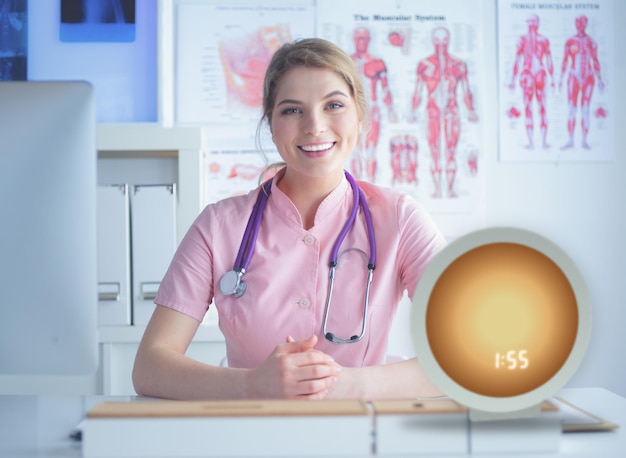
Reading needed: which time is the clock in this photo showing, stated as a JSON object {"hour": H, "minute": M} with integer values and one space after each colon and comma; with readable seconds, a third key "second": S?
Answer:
{"hour": 1, "minute": 55}
